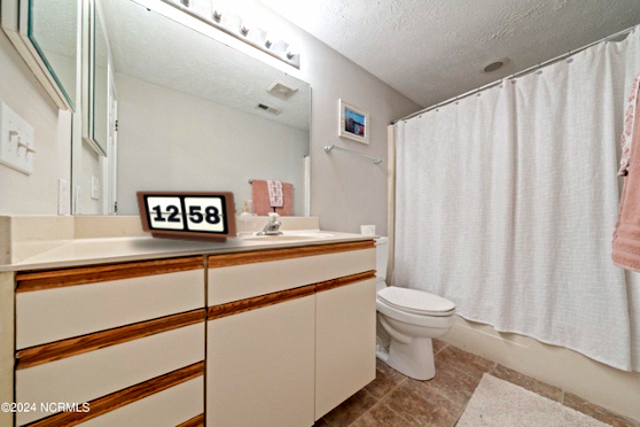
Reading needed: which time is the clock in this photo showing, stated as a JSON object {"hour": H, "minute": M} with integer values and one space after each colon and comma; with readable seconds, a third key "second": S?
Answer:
{"hour": 12, "minute": 58}
